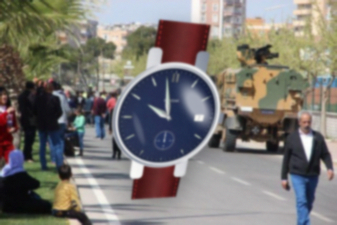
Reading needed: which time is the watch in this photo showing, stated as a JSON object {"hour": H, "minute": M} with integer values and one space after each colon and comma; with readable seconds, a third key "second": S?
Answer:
{"hour": 9, "minute": 58}
